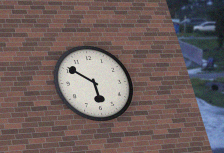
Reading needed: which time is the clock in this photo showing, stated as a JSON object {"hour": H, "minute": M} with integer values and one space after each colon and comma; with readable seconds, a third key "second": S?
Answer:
{"hour": 5, "minute": 51}
